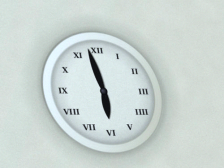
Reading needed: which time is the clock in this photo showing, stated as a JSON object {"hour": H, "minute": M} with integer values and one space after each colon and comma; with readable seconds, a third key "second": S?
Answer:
{"hour": 5, "minute": 58}
